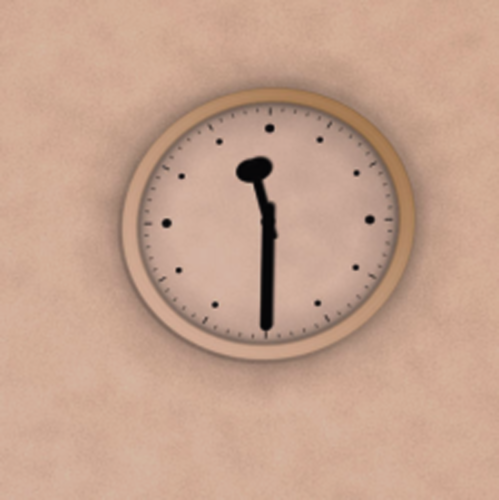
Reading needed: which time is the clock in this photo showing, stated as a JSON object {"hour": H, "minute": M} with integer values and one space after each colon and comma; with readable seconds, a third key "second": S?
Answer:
{"hour": 11, "minute": 30}
